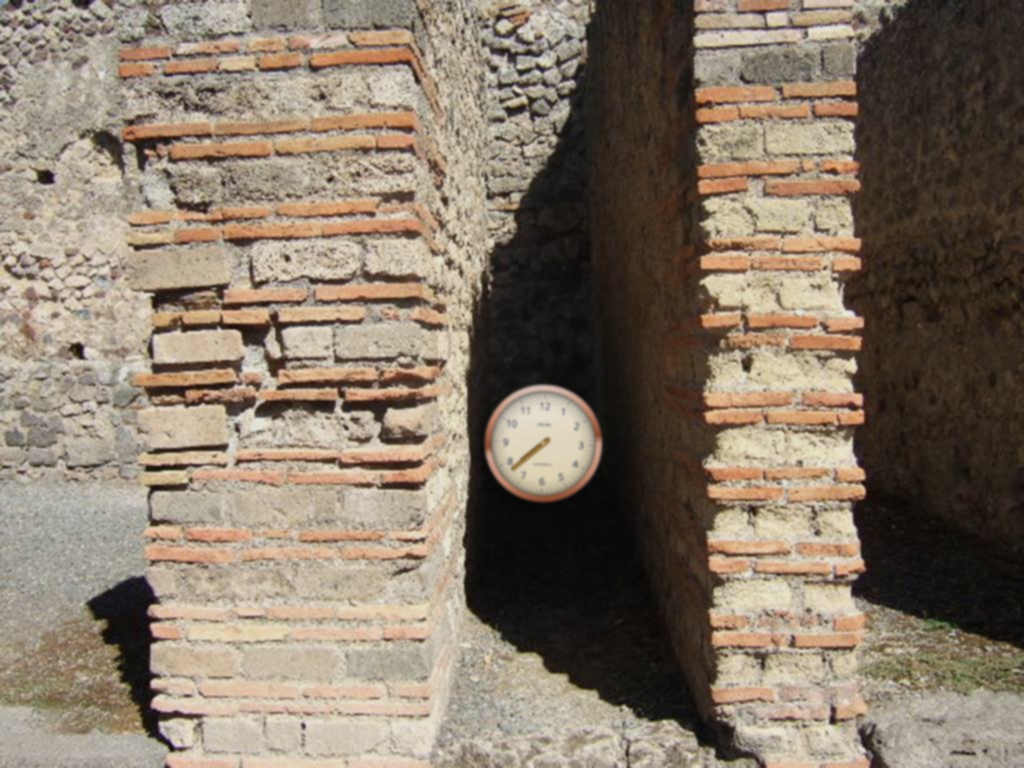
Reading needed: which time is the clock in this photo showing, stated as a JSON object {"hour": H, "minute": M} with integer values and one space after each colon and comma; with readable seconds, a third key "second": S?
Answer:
{"hour": 7, "minute": 38}
